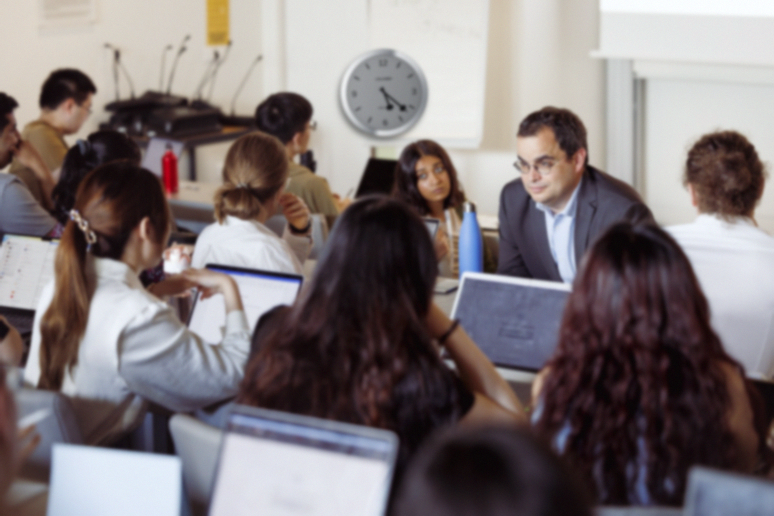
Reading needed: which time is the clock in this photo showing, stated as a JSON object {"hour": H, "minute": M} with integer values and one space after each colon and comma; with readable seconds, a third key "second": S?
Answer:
{"hour": 5, "minute": 22}
